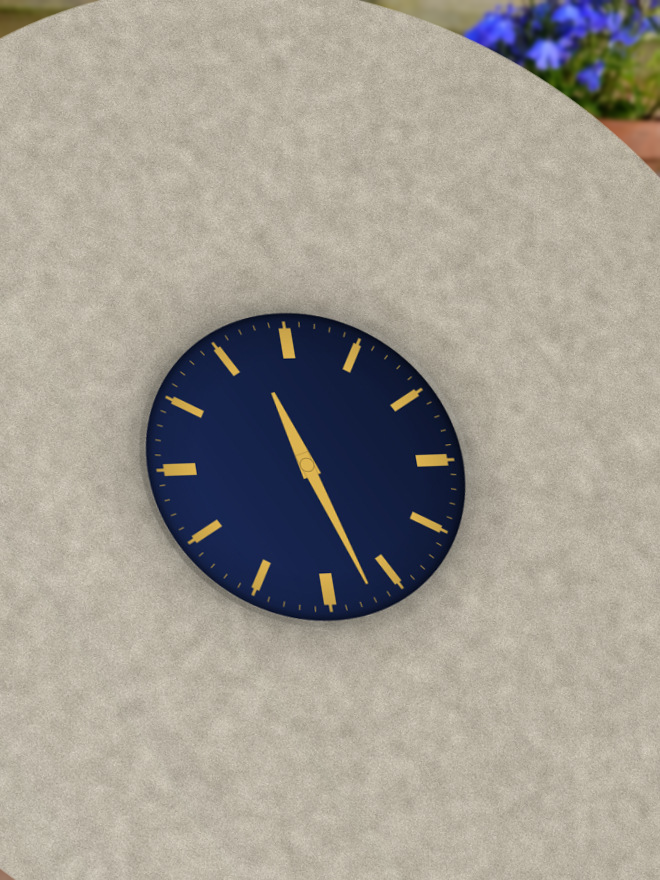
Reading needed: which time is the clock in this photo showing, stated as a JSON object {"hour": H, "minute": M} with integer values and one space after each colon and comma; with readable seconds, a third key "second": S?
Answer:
{"hour": 11, "minute": 27}
